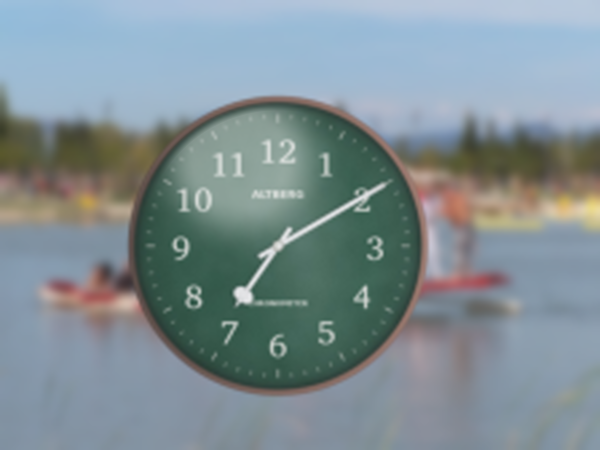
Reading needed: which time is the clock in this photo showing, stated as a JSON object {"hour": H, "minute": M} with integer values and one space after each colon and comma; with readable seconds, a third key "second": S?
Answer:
{"hour": 7, "minute": 10}
